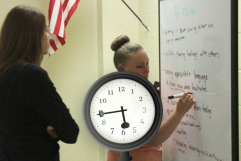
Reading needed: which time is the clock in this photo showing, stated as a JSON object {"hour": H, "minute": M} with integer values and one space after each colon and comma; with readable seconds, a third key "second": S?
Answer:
{"hour": 5, "minute": 44}
